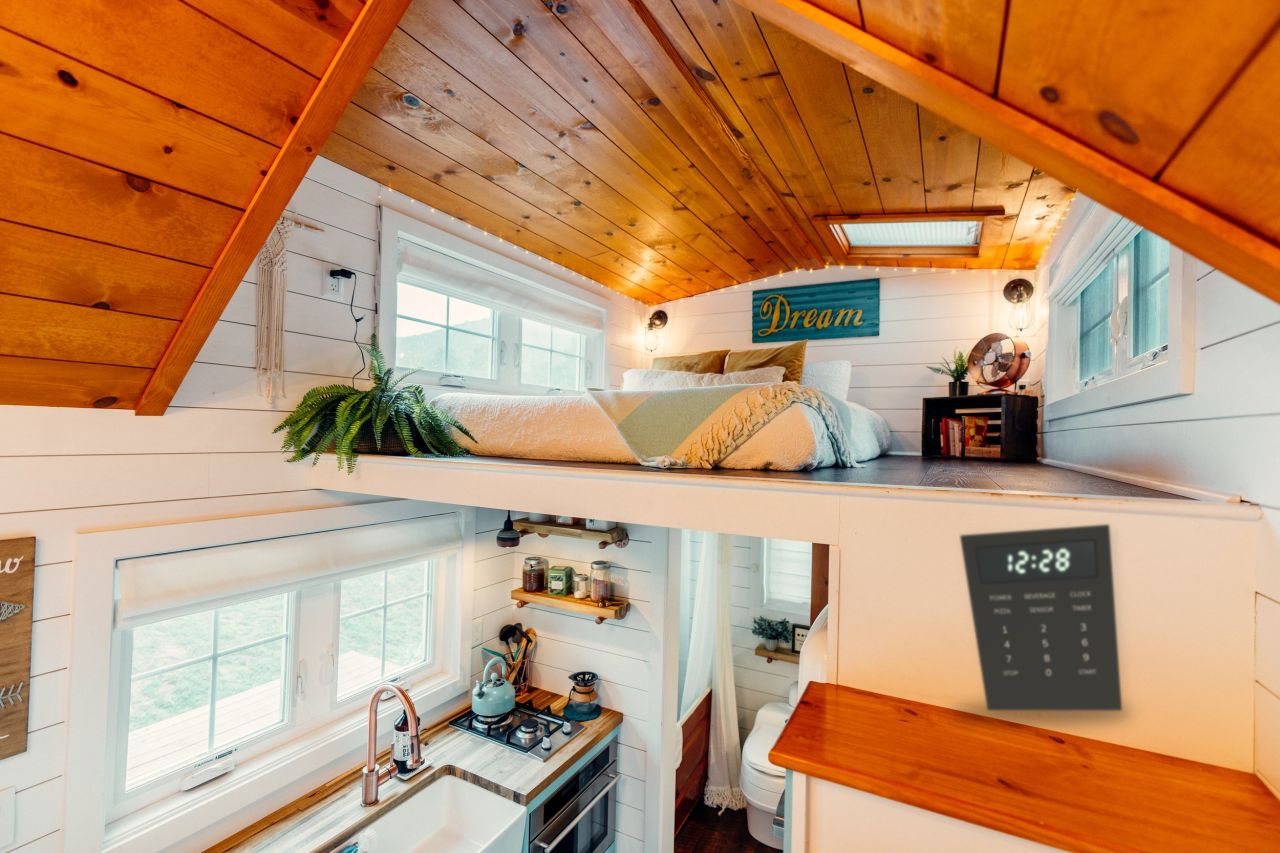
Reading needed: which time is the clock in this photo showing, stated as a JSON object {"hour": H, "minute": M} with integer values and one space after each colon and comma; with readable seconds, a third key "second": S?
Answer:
{"hour": 12, "minute": 28}
